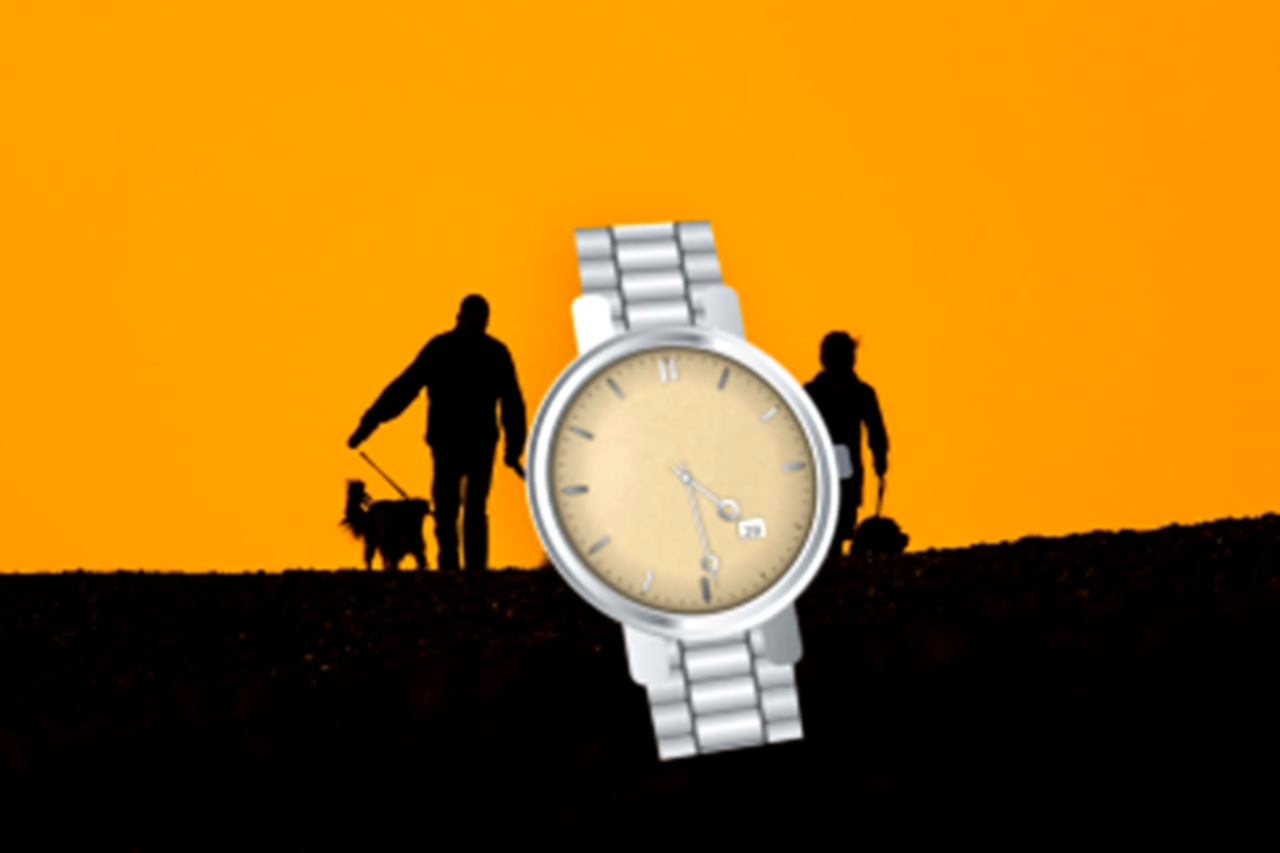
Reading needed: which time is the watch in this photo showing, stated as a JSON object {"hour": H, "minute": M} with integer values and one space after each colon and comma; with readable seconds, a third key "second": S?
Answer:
{"hour": 4, "minute": 29}
